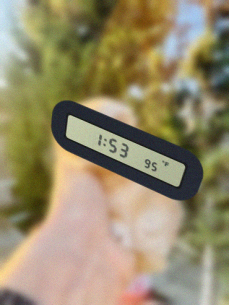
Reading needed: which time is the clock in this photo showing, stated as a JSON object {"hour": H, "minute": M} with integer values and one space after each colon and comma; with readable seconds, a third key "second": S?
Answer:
{"hour": 1, "minute": 53}
